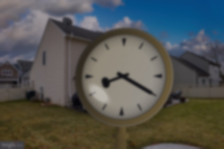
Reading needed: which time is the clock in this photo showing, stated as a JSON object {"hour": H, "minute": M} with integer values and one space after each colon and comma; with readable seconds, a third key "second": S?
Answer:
{"hour": 8, "minute": 20}
